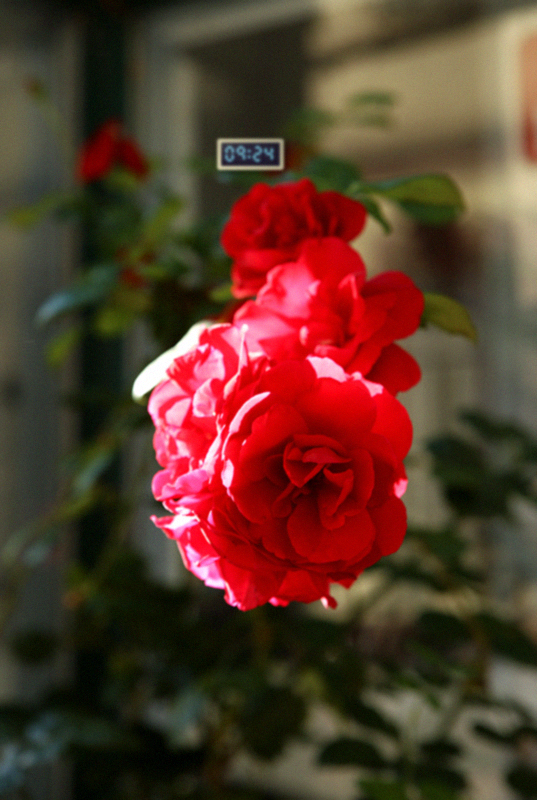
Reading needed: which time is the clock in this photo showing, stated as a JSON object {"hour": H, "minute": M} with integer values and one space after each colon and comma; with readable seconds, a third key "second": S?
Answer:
{"hour": 9, "minute": 24}
